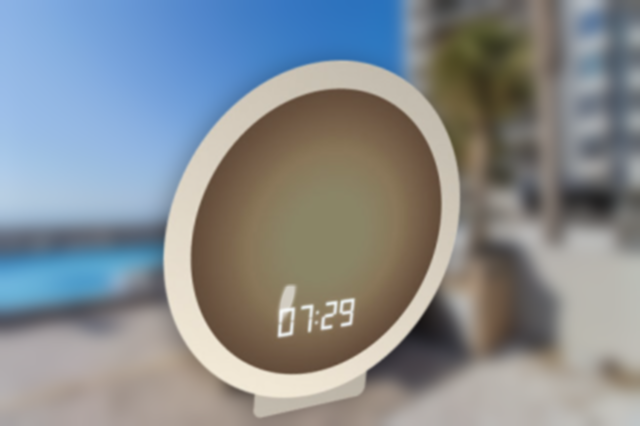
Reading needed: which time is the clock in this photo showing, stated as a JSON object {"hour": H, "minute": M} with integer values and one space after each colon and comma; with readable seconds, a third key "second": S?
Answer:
{"hour": 7, "minute": 29}
